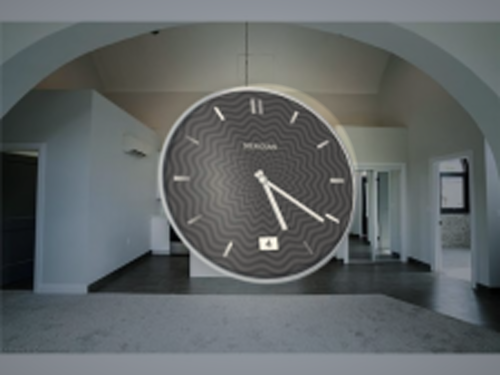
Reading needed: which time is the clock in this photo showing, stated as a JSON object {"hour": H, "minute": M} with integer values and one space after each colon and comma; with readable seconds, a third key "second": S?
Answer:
{"hour": 5, "minute": 21}
